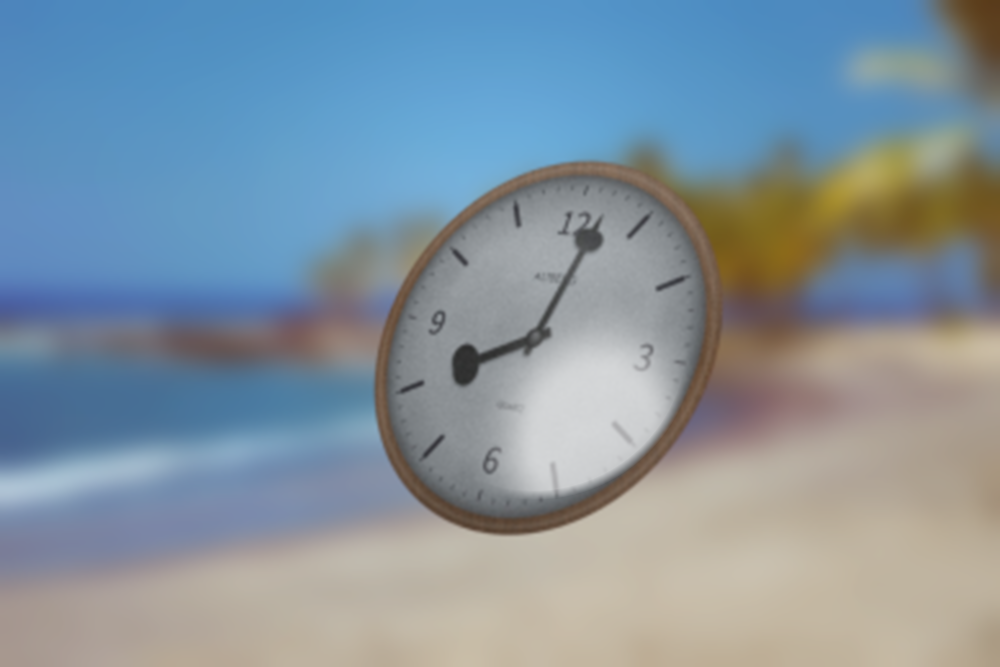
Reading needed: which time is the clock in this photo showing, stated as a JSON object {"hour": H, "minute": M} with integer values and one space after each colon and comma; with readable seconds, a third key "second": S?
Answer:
{"hour": 8, "minute": 2}
